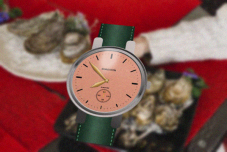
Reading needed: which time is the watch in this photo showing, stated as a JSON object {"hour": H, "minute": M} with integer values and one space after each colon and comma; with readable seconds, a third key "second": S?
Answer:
{"hour": 7, "minute": 52}
